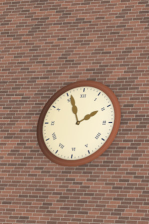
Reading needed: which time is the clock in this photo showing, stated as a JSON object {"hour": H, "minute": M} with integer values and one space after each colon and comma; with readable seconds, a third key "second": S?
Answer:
{"hour": 1, "minute": 56}
